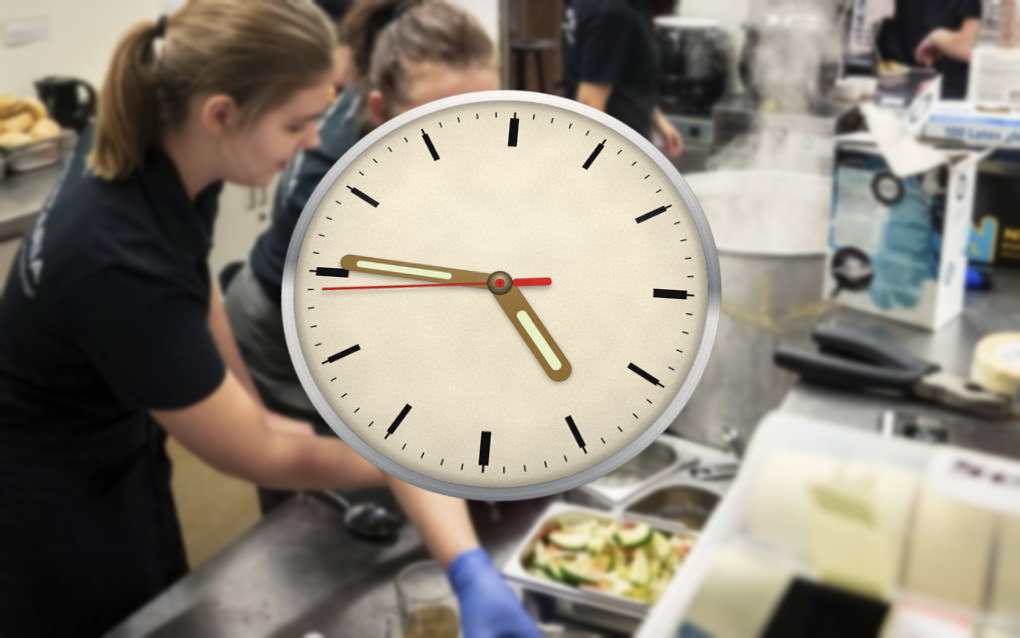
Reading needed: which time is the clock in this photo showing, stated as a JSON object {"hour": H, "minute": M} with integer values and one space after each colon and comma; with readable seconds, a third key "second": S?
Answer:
{"hour": 4, "minute": 45, "second": 44}
